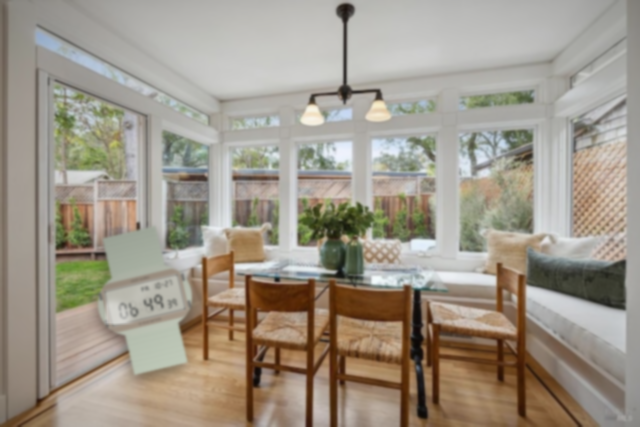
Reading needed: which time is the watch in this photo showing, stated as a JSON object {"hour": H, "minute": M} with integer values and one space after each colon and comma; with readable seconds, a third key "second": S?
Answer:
{"hour": 6, "minute": 49}
